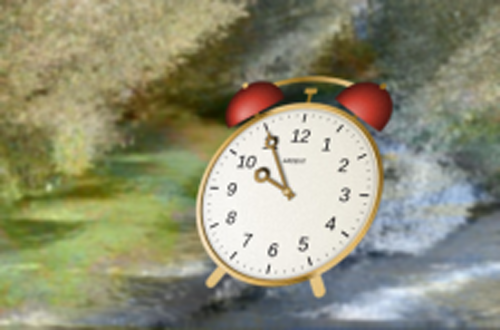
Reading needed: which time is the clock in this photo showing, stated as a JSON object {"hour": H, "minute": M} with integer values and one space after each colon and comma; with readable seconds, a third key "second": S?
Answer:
{"hour": 9, "minute": 55}
